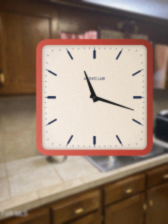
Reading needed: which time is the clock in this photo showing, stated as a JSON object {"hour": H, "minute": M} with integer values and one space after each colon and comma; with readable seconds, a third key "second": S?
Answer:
{"hour": 11, "minute": 18}
